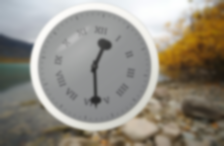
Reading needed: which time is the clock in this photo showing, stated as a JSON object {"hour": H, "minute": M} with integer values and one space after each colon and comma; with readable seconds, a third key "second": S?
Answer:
{"hour": 12, "minute": 28}
